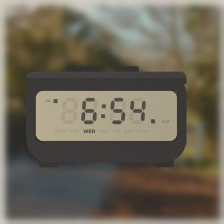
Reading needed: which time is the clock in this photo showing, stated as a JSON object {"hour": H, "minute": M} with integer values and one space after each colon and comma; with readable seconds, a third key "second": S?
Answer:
{"hour": 6, "minute": 54}
